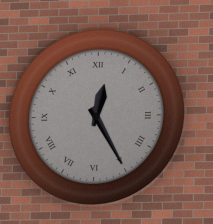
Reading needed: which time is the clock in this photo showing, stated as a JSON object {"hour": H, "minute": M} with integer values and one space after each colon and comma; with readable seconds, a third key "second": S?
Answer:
{"hour": 12, "minute": 25}
